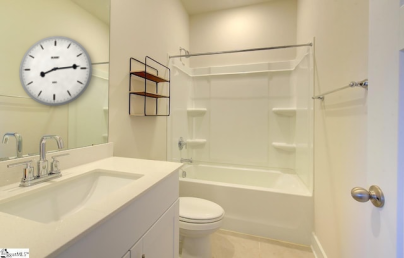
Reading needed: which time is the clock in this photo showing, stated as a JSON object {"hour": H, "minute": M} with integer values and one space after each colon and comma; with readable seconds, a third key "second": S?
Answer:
{"hour": 8, "minute": 14}
